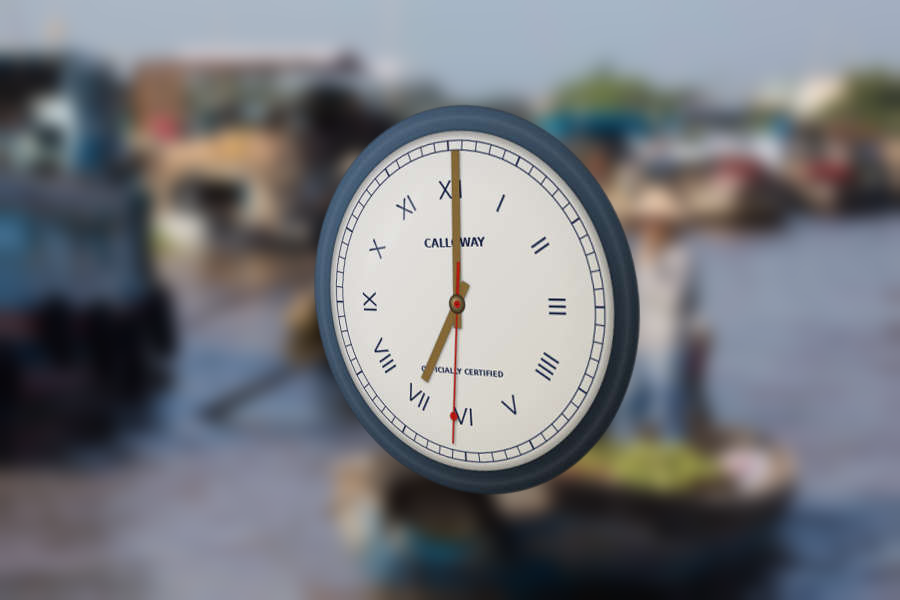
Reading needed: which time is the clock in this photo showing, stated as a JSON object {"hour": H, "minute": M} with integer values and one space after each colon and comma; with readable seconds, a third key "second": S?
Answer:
{"hour": 7, "minute": 0, "second": 31}
